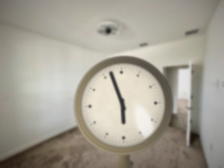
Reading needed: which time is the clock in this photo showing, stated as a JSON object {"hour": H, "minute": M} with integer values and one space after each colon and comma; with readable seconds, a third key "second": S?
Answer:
{"hour": 5, "minute": 57}
